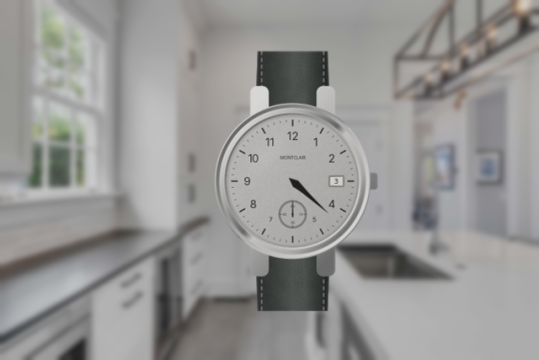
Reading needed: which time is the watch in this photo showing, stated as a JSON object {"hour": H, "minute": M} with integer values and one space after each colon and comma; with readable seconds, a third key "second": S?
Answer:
{"hour": 4, "minute": 22}
